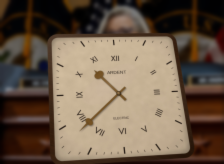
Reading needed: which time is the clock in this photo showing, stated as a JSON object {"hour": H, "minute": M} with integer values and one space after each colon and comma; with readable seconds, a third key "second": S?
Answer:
{"hour": 10, "minute": 38}
